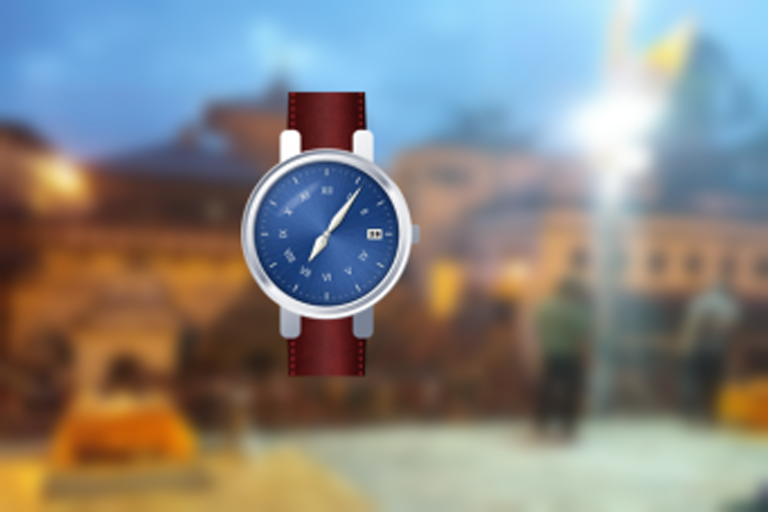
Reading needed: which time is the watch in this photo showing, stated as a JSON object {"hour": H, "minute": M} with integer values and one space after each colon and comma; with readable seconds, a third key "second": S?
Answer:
{"hour": 7, "minute": 6}
